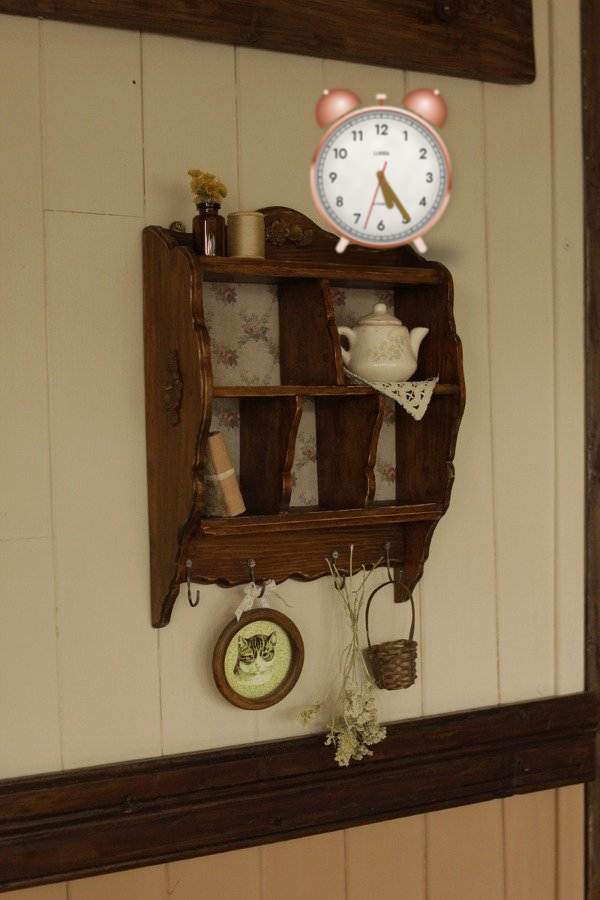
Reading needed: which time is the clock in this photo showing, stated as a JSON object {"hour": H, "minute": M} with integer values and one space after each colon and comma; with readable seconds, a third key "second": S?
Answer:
{"hour": 5, "minute": 24, "second": 33}
